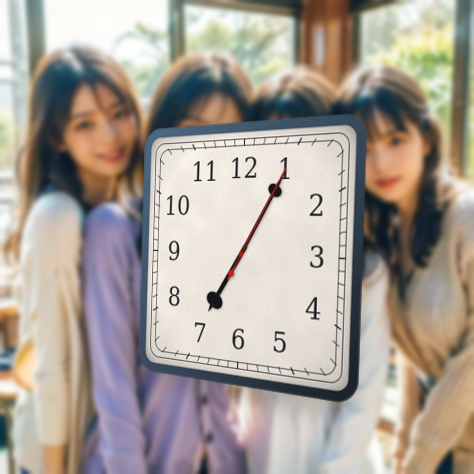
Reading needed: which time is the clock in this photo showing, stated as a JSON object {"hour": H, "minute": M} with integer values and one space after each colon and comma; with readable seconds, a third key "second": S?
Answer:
{"hour": 7, "minute": 5, "second": 5}
